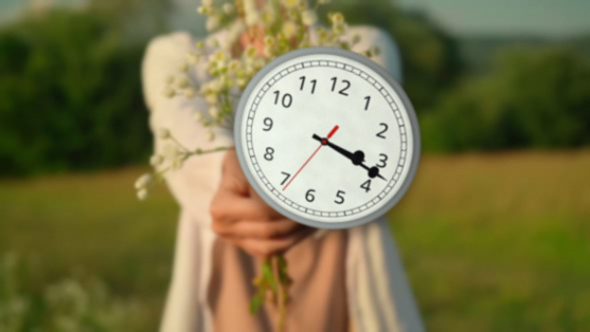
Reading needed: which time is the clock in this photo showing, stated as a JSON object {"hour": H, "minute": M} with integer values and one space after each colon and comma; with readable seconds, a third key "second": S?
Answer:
{"hour": 3, "minute": 17, "second": 34}
